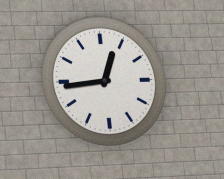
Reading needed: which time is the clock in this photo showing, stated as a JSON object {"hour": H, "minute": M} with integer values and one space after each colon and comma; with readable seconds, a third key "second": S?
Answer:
{"hour": 12, "minute": 44}
